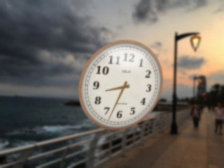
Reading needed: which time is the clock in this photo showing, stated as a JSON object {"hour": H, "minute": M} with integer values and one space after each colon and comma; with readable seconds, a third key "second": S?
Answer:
{"hour": 8, "minute": 33}
